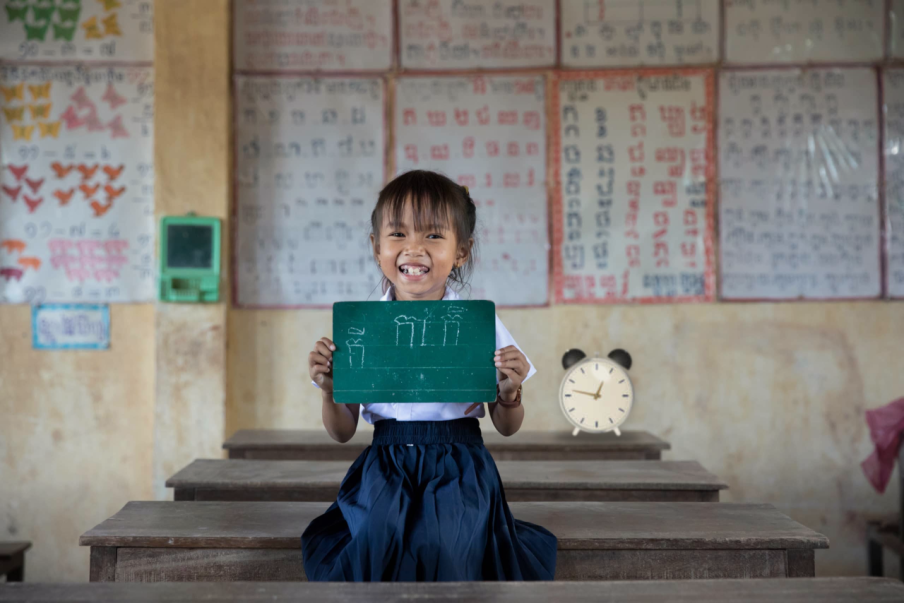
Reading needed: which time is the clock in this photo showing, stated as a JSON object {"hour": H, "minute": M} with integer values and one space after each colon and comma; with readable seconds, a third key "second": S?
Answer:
{"hour": 12, "minute": 47}
